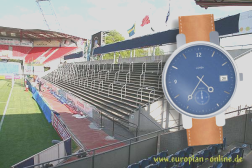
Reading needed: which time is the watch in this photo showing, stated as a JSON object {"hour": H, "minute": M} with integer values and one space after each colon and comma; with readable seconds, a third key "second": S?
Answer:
{"hour": 4, "minute": 36}
